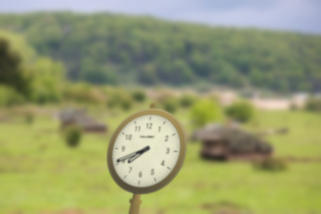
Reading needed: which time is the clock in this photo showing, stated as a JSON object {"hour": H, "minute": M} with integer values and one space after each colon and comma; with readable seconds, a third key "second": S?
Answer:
{"hour": 7, "minute": 41}
